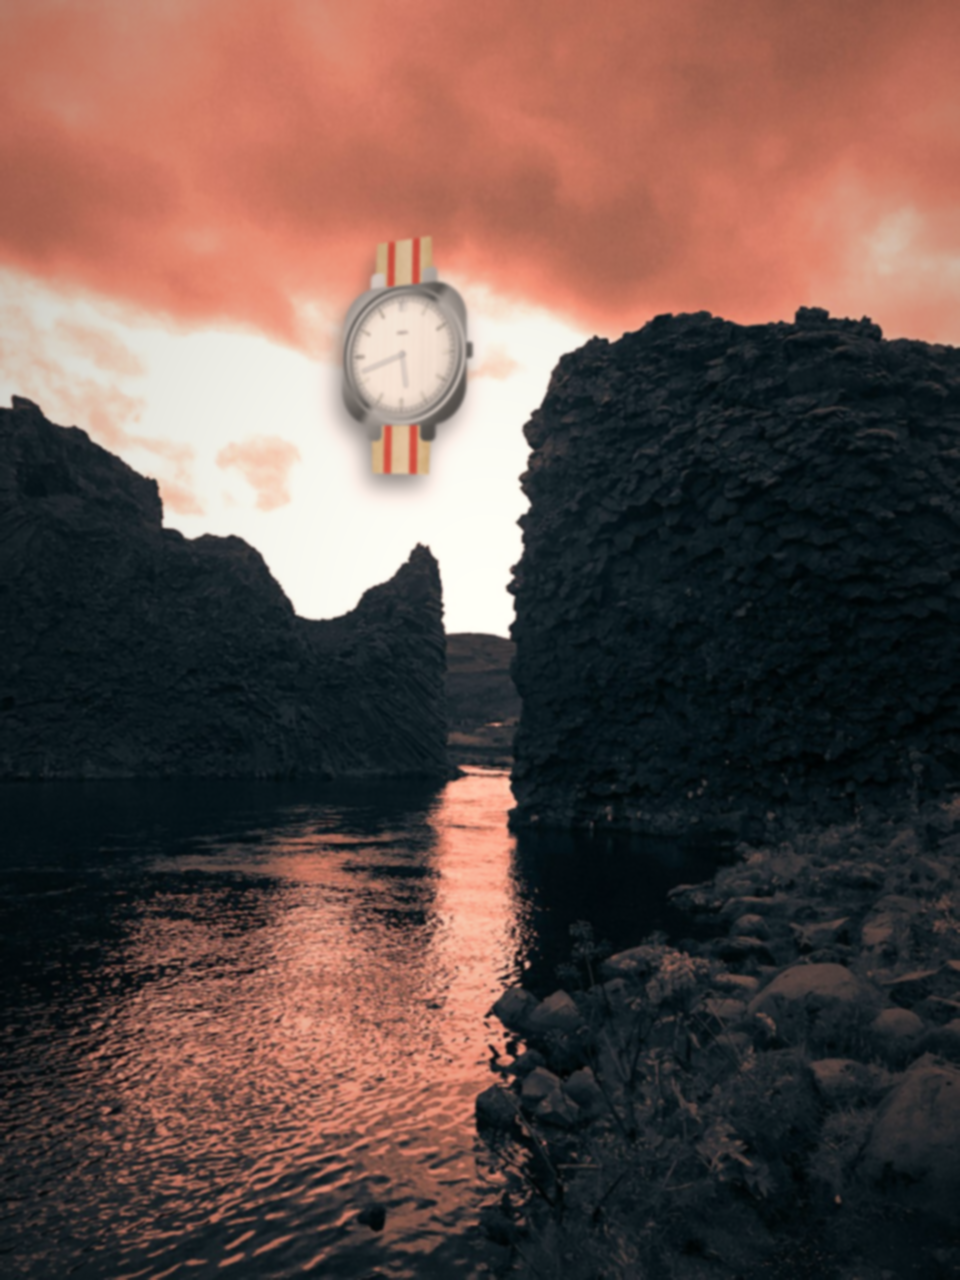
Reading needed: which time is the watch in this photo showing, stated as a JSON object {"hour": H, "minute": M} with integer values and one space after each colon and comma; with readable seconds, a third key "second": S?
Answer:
{"hour": 5, "minute": 42}
